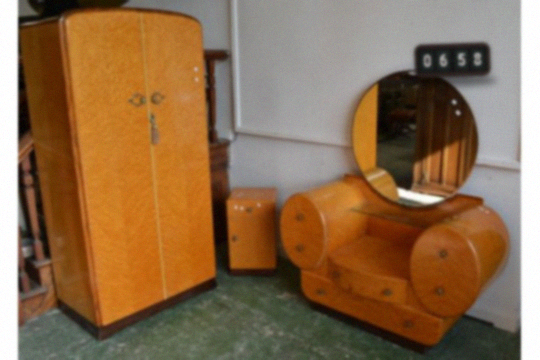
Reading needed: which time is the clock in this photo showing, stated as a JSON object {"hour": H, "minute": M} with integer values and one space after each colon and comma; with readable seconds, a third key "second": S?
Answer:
{"hour": 6, "minute": 58}
